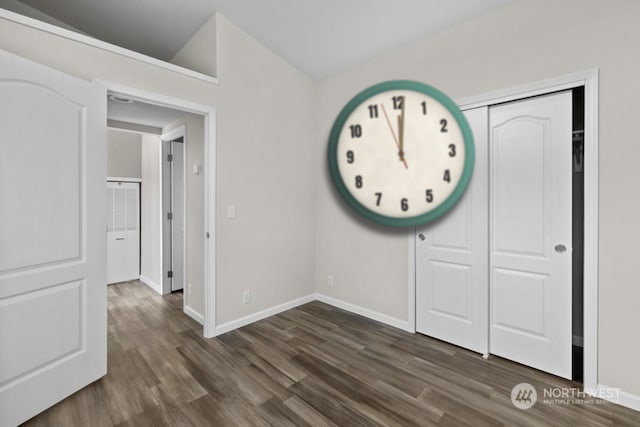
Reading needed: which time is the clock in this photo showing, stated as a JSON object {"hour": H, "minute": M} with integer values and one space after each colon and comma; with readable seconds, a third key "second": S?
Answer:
{"hour": 12, "minute": 0, "second": 57}
